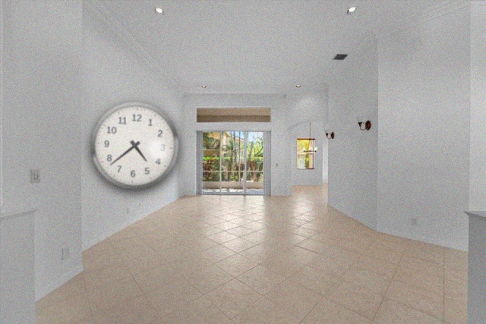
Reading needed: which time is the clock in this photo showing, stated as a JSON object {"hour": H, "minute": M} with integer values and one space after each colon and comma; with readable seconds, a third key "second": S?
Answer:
{"hour": 4, "minute": 38}
